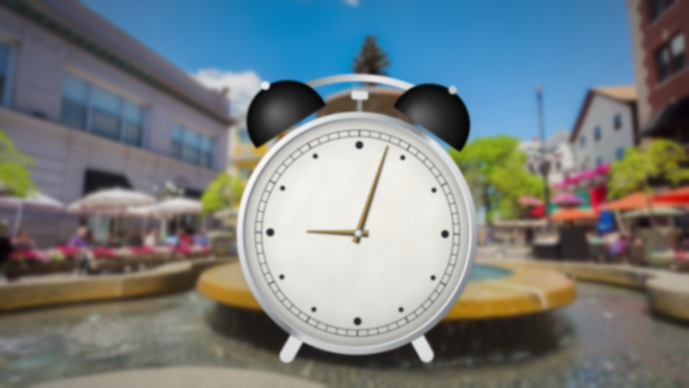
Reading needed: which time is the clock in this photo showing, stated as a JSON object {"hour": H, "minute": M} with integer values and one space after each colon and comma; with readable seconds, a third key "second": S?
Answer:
{"hour": 9, "minute": 3}
